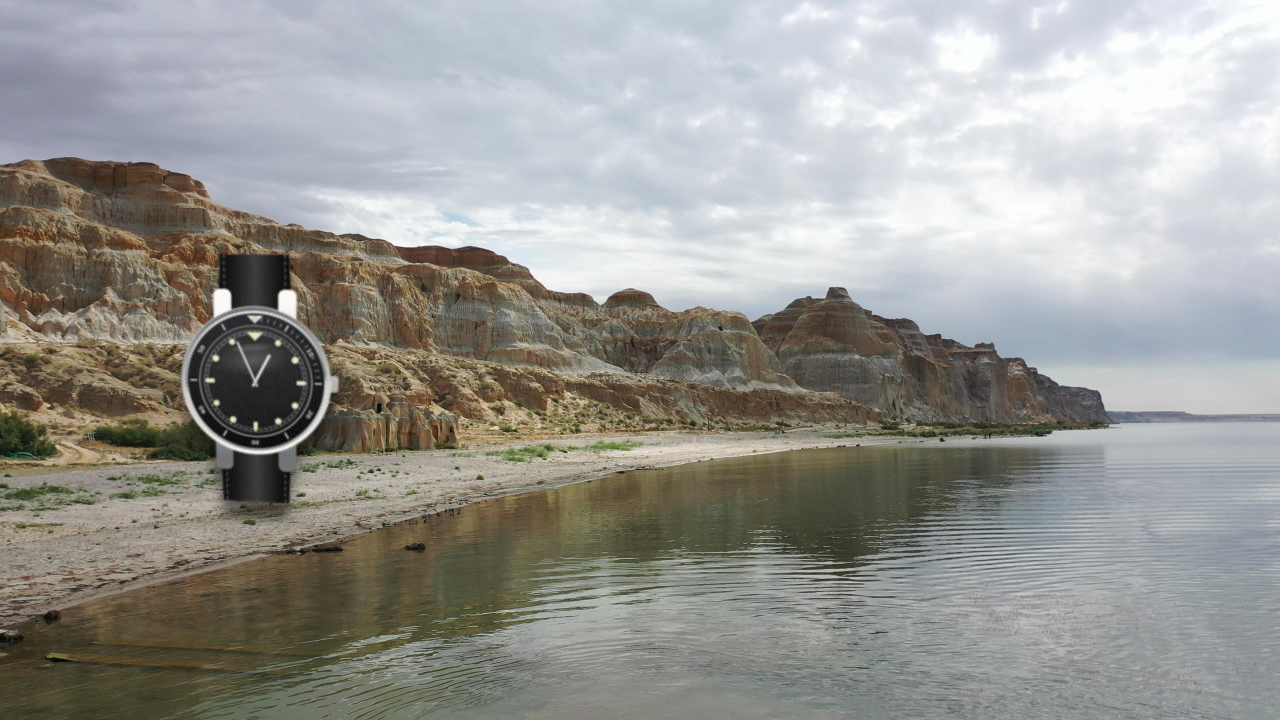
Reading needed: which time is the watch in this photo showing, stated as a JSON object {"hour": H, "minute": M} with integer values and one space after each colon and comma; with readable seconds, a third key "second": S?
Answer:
{"hour": 12, "minute": 56}
